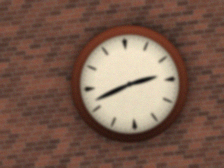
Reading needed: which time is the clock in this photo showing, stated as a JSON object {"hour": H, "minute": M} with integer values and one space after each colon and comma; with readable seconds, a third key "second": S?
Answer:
{"hour": 2, "minute": 42}
